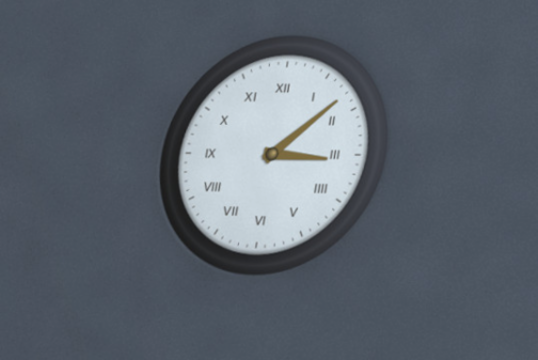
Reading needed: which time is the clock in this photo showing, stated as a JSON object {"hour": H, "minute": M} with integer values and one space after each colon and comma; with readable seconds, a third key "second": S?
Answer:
{"hour": 3, "minute": 8}
